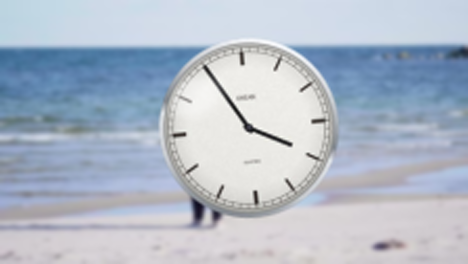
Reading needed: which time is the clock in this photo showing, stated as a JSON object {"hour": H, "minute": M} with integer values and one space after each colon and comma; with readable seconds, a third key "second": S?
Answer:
{"hour": 3, "minute": 55}
